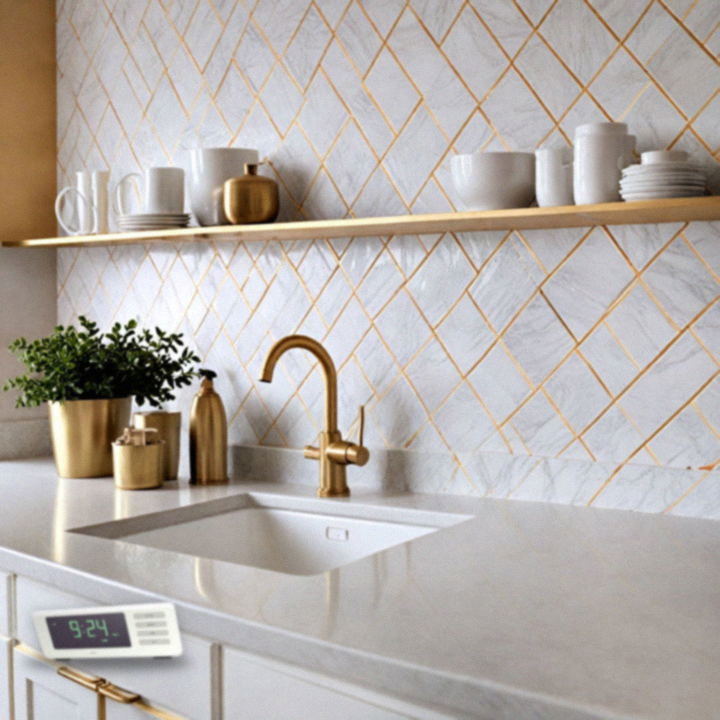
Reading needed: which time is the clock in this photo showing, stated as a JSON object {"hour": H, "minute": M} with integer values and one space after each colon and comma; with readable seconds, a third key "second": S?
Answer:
{"hour": 9, "minute": 24}
